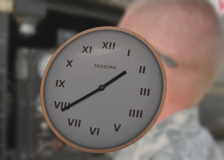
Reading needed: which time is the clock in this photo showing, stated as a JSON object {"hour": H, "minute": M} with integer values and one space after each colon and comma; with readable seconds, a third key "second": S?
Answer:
{"hour": 1, "minute": 39}
